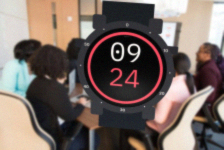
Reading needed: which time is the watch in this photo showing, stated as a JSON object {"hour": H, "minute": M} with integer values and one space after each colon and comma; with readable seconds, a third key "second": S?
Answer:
{"hour": 9, "minute": 24}
